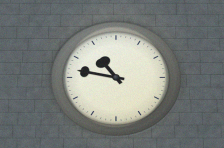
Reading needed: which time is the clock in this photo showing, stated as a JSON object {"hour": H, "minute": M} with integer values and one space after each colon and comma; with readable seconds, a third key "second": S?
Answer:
{"hour": 10, "minute": 47}
